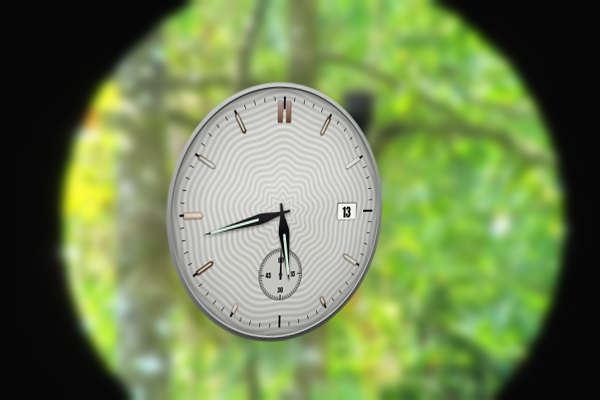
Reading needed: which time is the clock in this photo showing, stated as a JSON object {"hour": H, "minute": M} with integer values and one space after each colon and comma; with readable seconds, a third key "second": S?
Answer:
{"hour": 5, "minute": 43}
